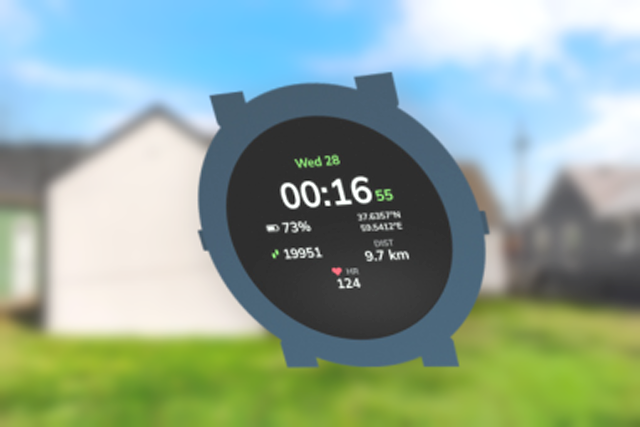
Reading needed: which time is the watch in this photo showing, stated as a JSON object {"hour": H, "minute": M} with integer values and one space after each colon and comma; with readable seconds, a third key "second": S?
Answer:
{"hour": 0, "minute": 16, "second": 55}
